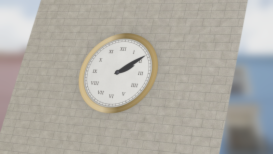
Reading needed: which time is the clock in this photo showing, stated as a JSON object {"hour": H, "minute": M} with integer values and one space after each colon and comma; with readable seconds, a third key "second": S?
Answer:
{"hour": 2, "minute": 9}
